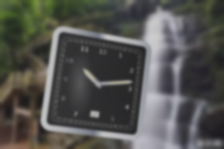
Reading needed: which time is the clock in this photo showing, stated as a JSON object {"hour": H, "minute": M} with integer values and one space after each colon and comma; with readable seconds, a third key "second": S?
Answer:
{"hour": 10, "minute": 13}
